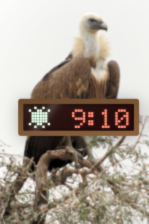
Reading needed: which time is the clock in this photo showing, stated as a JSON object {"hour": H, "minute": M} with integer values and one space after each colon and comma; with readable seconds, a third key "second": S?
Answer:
{"hour": 9, "minute": 10}
